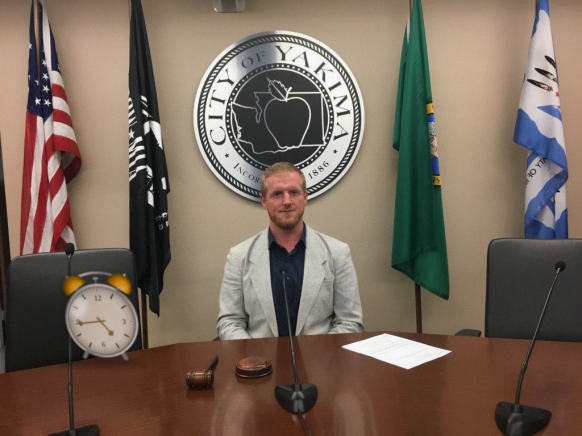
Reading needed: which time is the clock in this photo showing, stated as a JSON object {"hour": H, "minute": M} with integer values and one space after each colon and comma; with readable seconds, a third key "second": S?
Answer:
{"hour": 4, "minute": 44}
